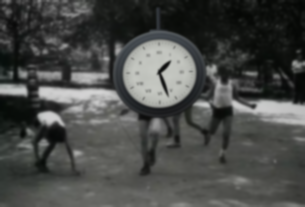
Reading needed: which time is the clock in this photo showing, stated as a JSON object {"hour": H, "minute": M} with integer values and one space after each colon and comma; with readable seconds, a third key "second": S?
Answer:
{"hour": 1, "minute": 27}
